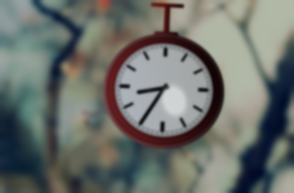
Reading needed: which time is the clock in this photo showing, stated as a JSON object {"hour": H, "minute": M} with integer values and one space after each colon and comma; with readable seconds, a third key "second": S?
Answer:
{"hour": 8, "minute": 35}
